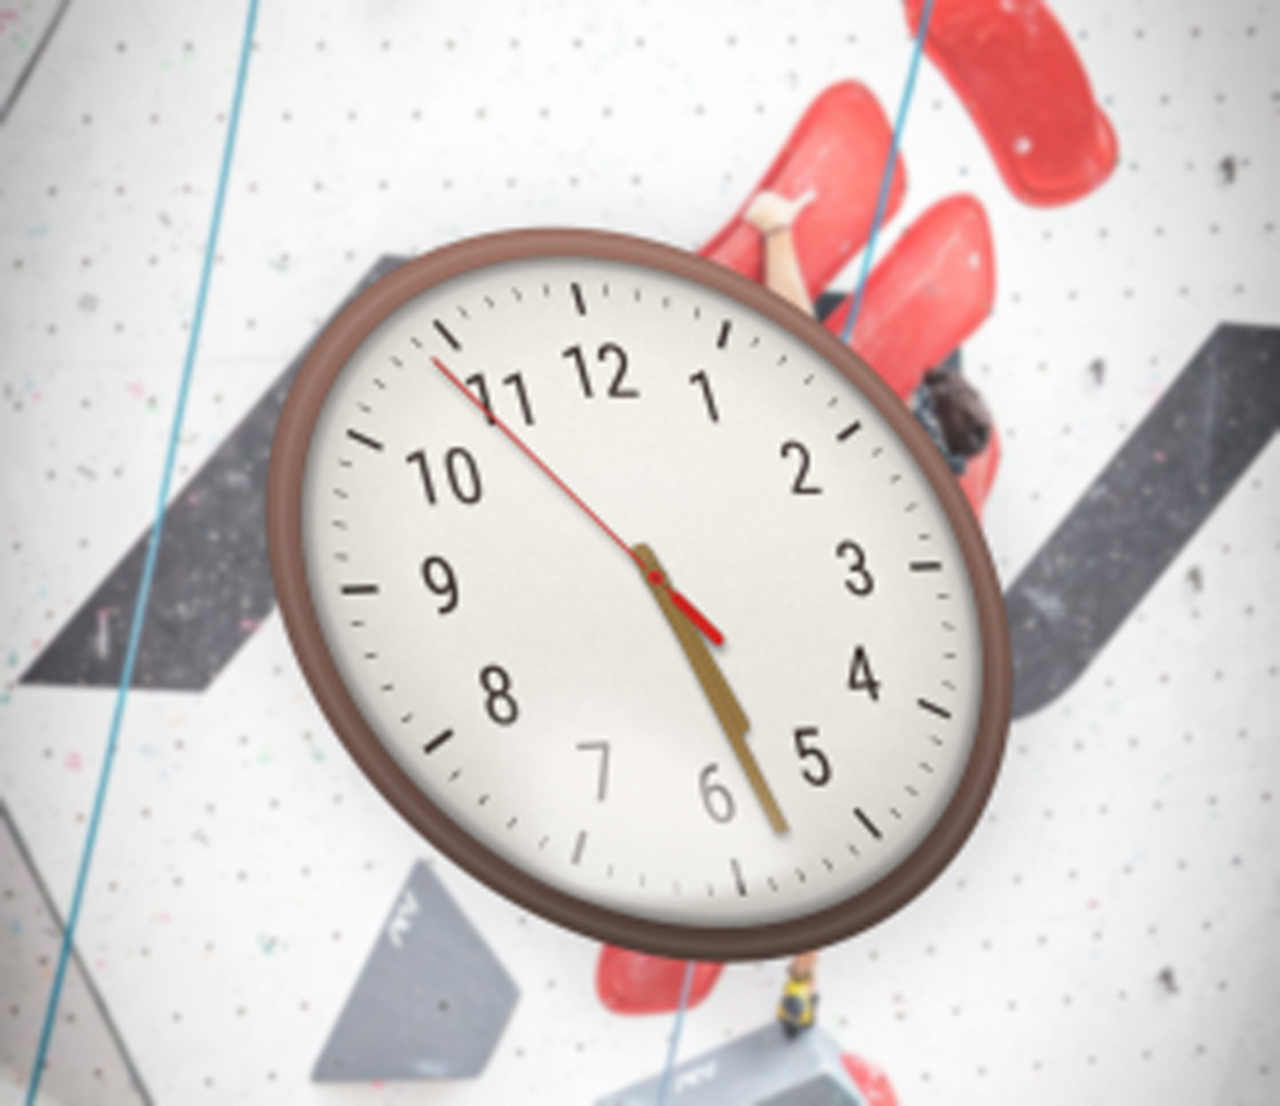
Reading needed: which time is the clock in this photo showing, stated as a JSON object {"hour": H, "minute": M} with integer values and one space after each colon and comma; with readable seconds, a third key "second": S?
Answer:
{"hour": 5, "minute": 27, "second": 54}
